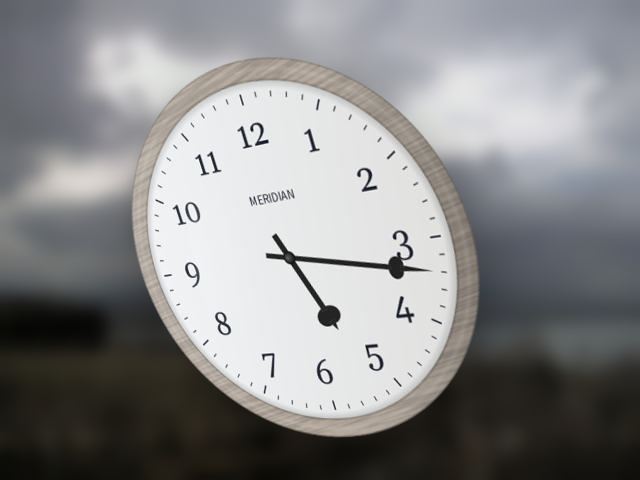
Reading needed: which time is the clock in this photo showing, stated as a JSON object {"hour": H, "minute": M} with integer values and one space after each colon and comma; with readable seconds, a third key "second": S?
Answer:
{"hour": 5, "minute": 17}
